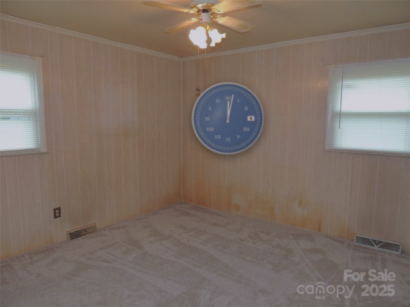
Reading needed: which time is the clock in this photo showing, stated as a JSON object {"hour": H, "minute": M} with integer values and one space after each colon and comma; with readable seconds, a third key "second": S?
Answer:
{"hour": 12, "minute": 2}
